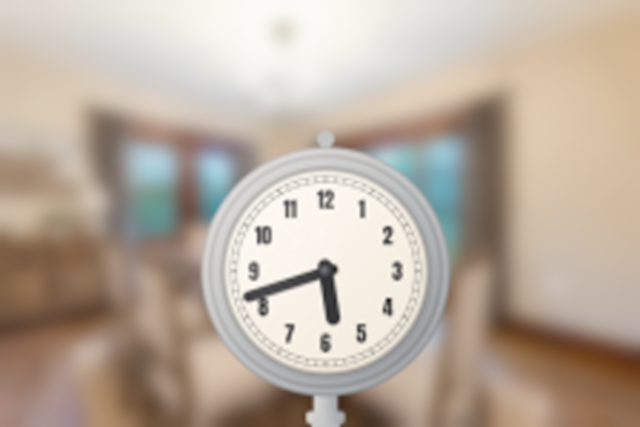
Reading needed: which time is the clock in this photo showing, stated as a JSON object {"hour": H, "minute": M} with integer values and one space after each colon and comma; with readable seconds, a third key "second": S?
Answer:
{"hour": 5, "minute": 42}
